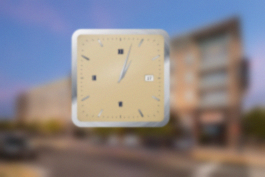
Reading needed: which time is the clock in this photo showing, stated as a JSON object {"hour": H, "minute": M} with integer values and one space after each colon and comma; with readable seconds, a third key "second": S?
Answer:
{"hour": 1, "minute": 3}
